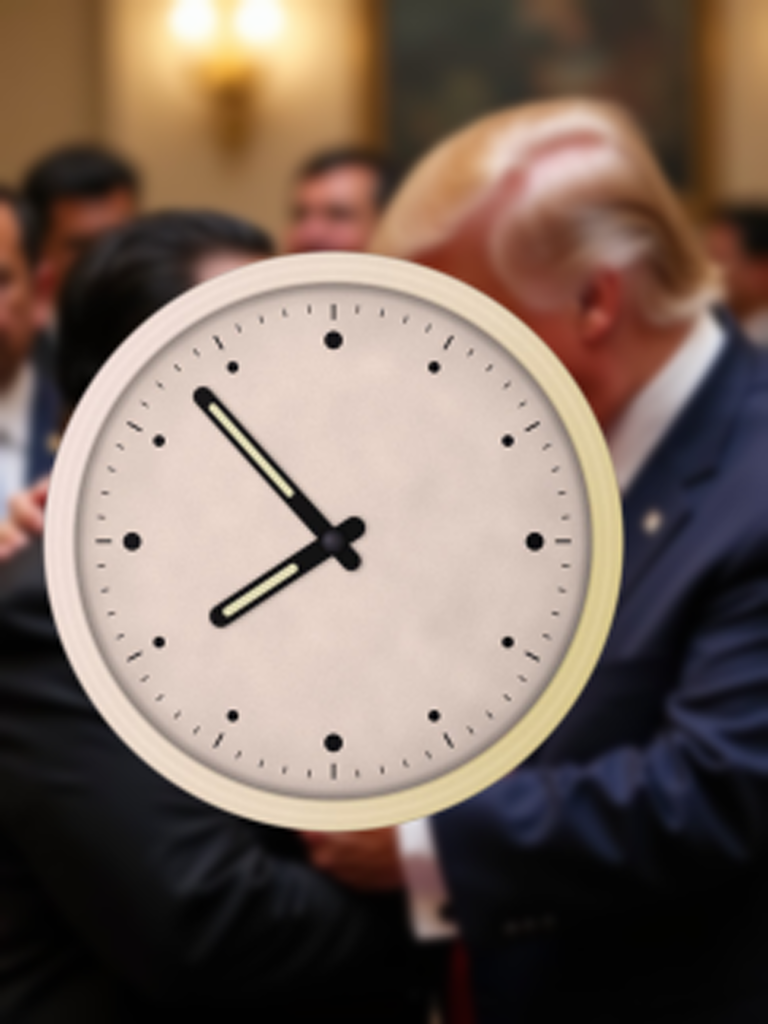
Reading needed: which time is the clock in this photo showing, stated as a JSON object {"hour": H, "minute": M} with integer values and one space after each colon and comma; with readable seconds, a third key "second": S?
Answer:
{"hour": 7, "minute": 53}
